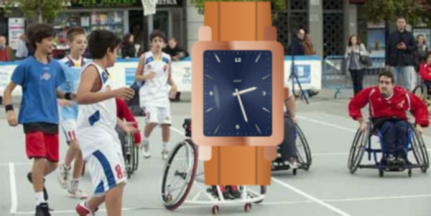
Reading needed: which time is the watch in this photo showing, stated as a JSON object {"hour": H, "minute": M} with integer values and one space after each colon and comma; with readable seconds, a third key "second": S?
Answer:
{"hour": 2, "minute": 27}
